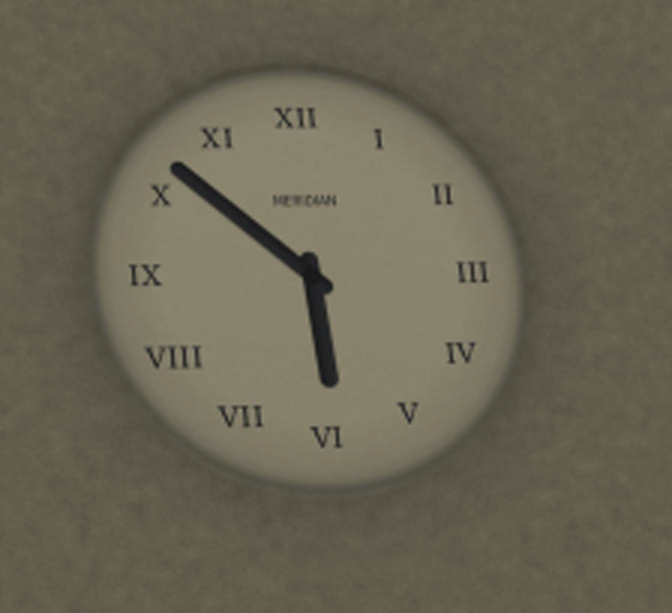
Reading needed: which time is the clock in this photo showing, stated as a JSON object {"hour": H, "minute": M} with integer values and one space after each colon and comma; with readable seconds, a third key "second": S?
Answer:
{"hour": 5, "minute": 52}
